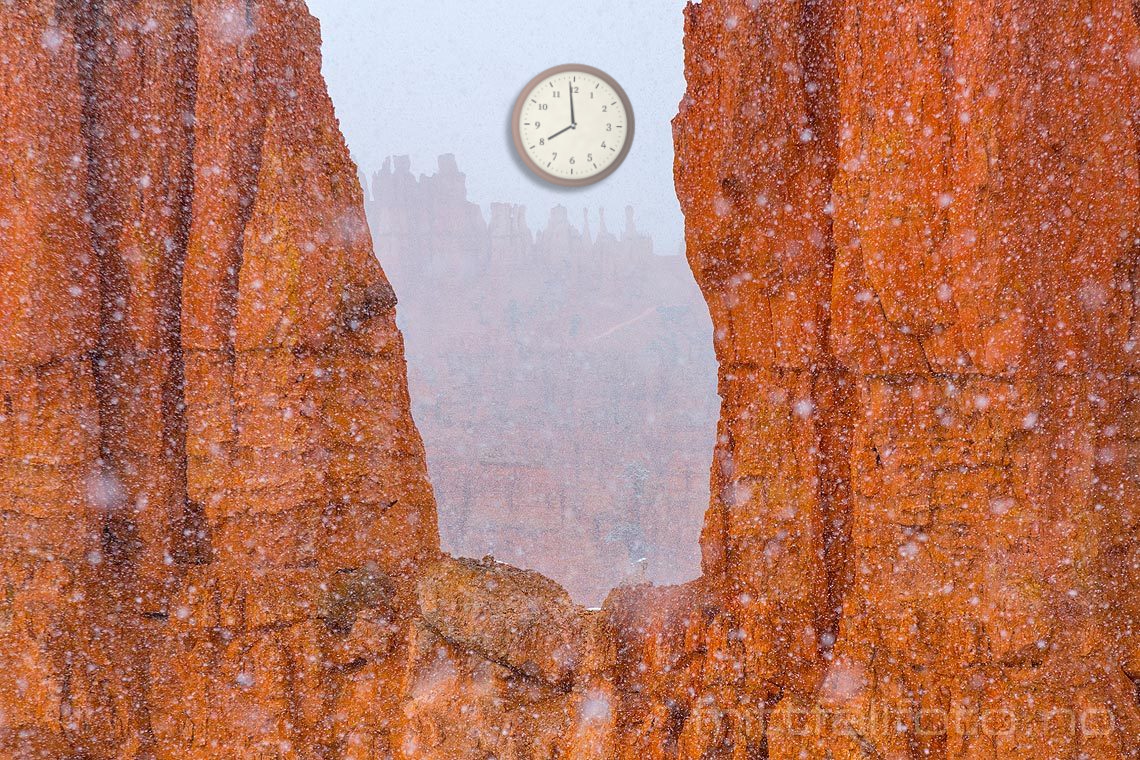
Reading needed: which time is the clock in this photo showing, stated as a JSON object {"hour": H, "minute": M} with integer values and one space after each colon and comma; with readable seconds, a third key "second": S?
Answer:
{"hour": 7, "minute": 59}
